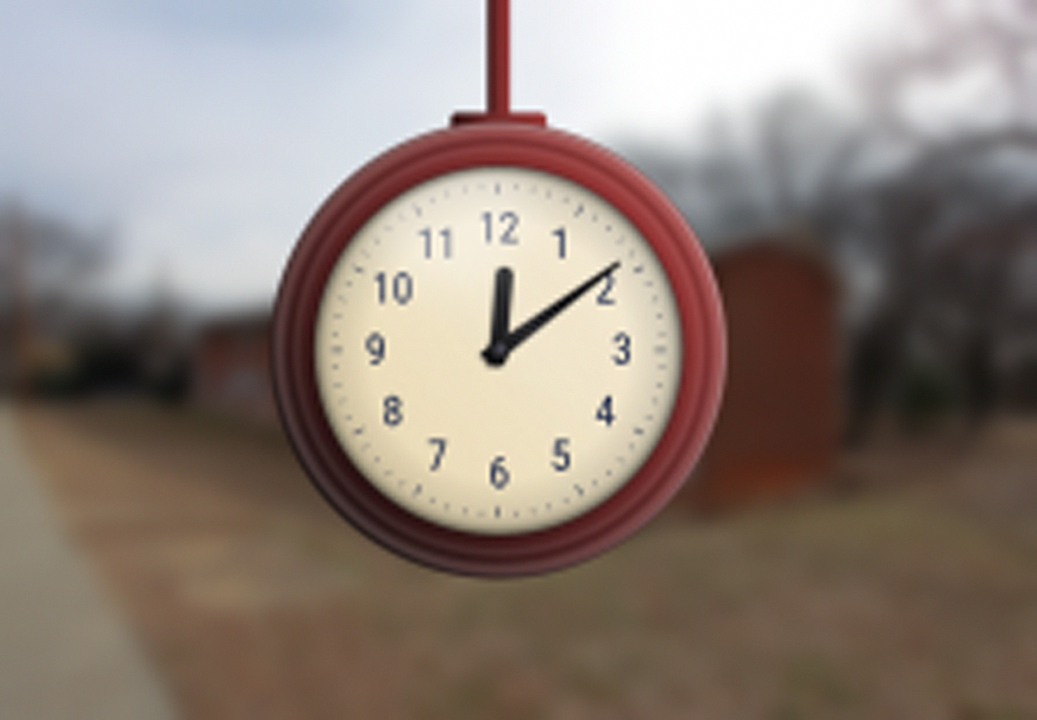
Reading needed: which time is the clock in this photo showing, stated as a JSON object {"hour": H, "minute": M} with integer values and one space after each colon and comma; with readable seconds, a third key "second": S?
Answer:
{"hour": 12, "minute": 9}
